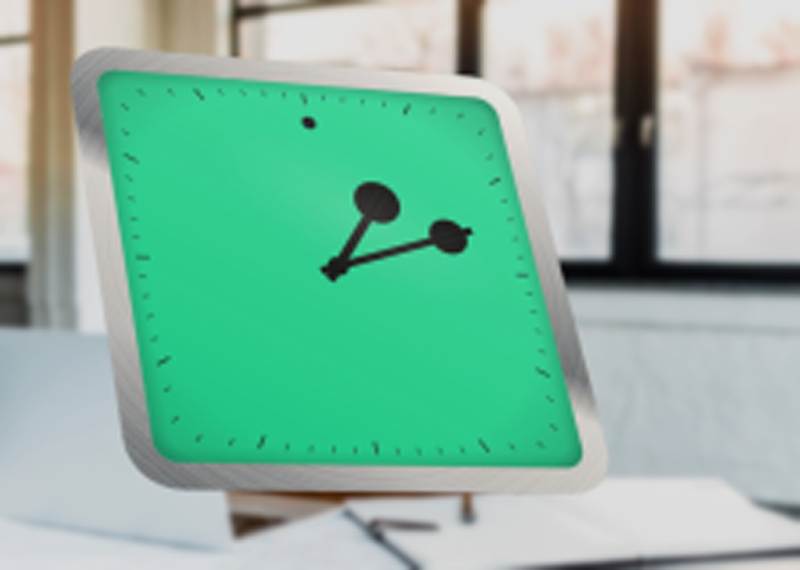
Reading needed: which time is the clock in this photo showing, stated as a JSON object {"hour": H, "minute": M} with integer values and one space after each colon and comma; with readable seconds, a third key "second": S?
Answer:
{"hour": 1, "minute": 12}
